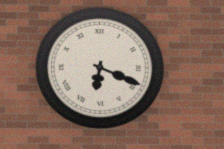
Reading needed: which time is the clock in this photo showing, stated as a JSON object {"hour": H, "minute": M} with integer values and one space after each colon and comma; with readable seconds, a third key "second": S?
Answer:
{"hour": 6, "minute": 19}
